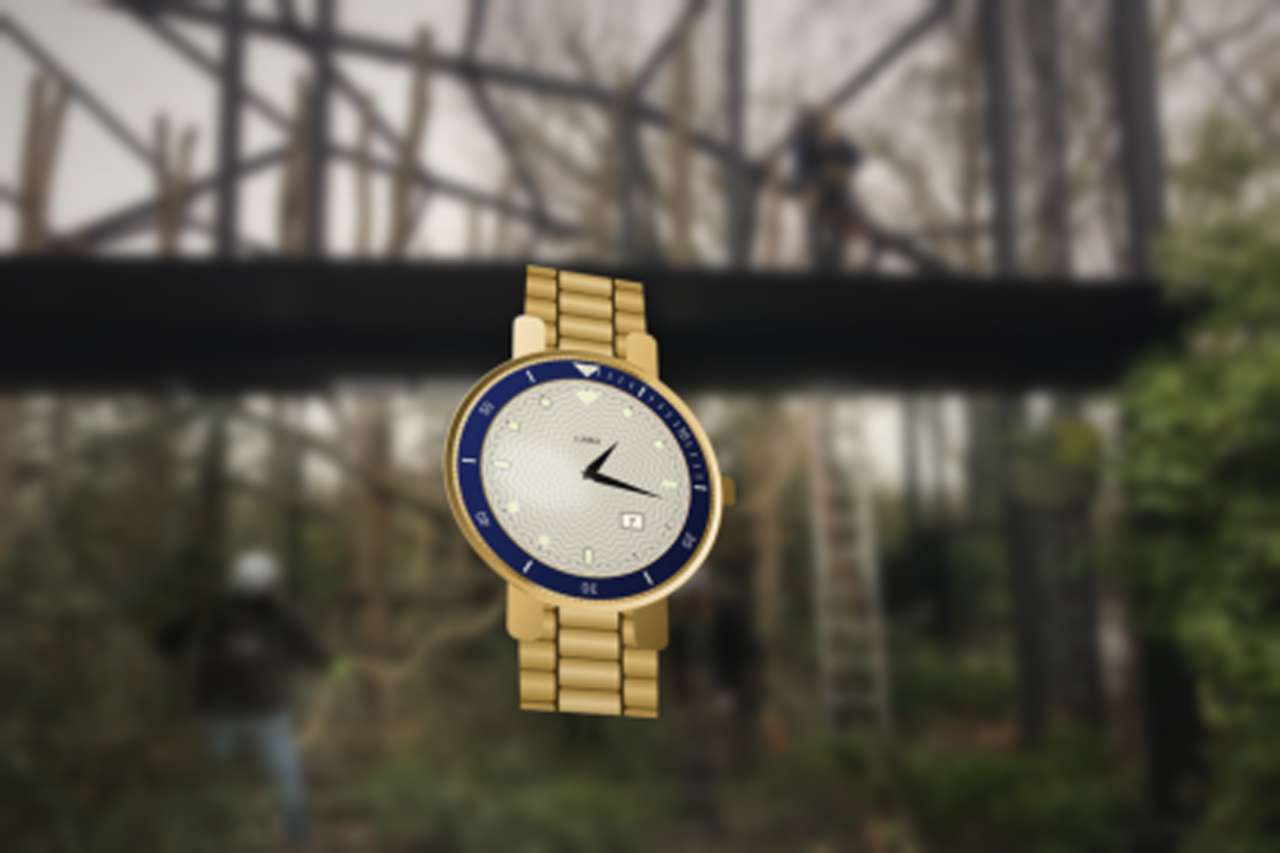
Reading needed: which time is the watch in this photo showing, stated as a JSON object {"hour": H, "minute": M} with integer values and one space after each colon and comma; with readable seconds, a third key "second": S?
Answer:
{"hour": 1, "minute": 17}
